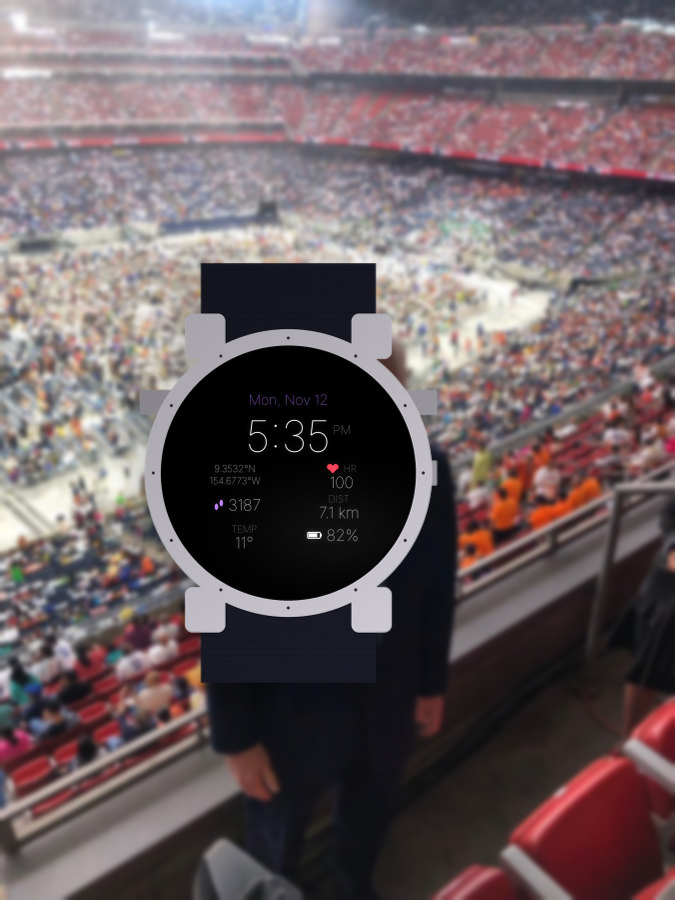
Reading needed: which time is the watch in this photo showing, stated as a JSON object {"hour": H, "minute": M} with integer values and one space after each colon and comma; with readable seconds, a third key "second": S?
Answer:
{"hour": 5, "minute": 35}
